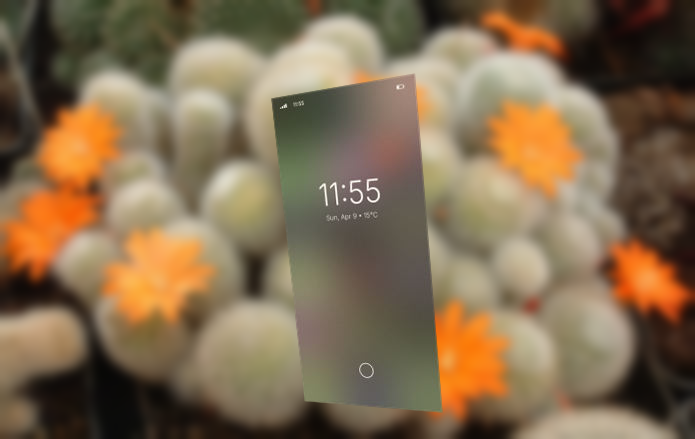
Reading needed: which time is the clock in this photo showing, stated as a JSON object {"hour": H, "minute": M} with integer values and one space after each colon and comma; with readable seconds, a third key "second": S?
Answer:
{"hour": 11, "minute": 55}
